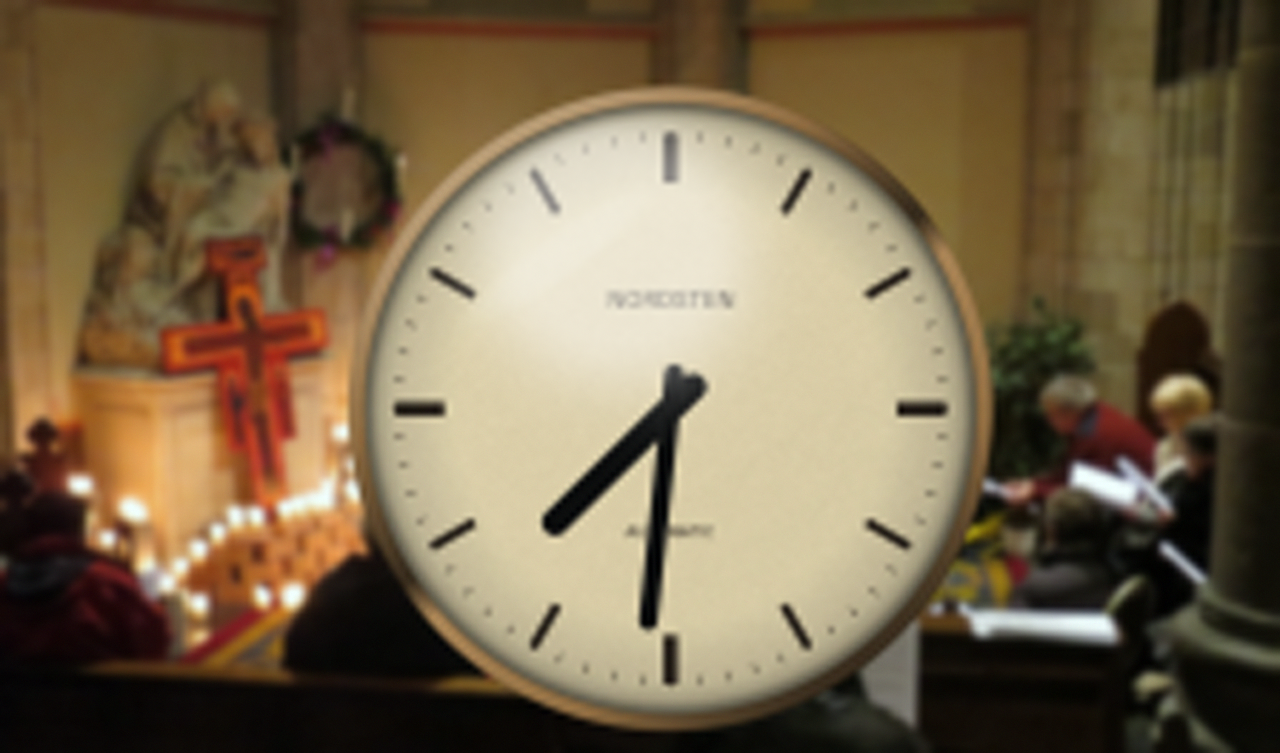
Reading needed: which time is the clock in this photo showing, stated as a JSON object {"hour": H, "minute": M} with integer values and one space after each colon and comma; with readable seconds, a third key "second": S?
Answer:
{"hour": 7, "minute": 31}
